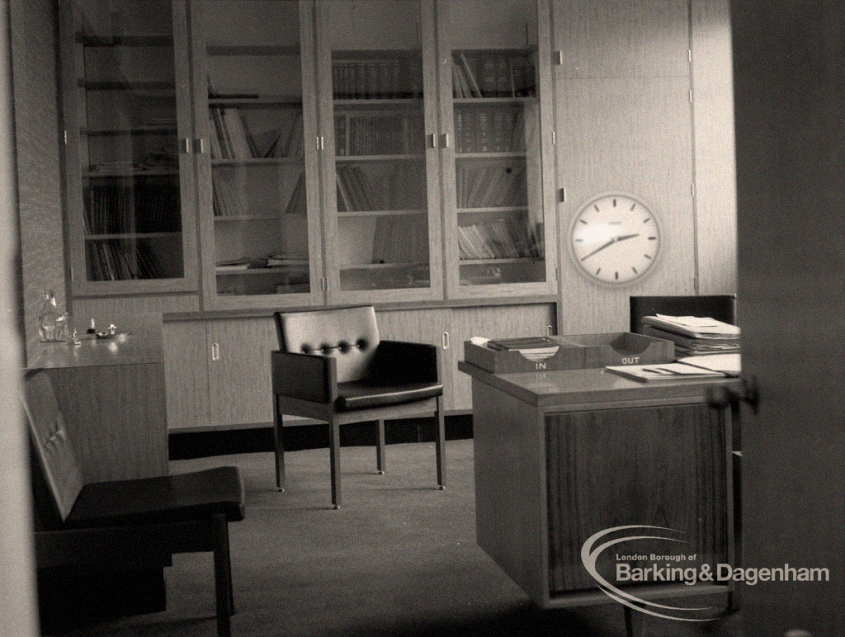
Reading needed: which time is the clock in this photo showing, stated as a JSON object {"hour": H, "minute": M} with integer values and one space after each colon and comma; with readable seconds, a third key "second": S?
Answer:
{"hour": 2, "minute": 40}
